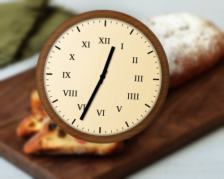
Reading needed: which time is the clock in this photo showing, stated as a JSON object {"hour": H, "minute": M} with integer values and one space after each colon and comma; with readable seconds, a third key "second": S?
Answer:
{"hour": 12, "minute": 34}
